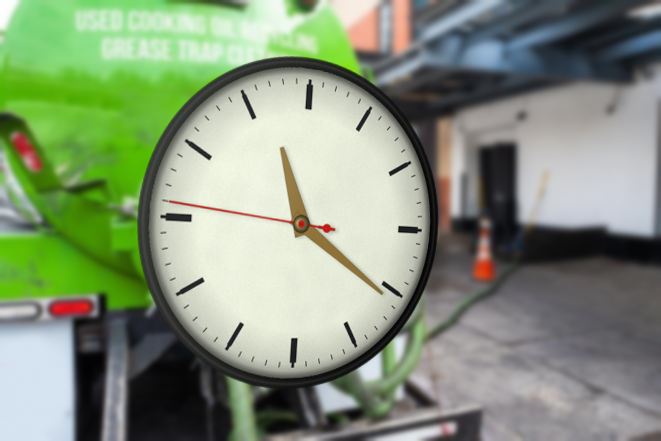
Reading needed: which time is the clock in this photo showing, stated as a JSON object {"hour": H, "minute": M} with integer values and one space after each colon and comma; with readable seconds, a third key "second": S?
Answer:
{"hour": 11, "minute": 20, "second": 46}
